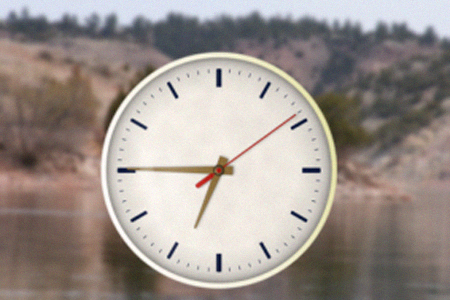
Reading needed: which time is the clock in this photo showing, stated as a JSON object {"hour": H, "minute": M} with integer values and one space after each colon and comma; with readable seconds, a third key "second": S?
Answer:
{"hour": 6, "minute": 45, "second": 9}
